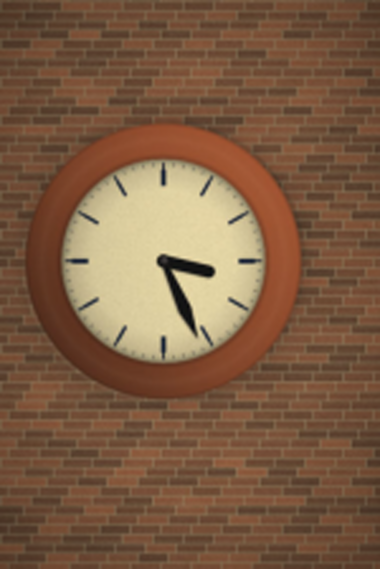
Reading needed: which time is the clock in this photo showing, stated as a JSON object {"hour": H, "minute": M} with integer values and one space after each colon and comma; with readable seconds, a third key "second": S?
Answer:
{"hour": 3, "minute": 26}
